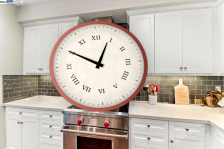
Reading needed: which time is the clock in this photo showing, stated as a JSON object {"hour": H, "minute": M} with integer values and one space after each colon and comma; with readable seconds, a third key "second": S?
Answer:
{"hour": 12, "minute": 50}
